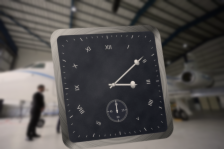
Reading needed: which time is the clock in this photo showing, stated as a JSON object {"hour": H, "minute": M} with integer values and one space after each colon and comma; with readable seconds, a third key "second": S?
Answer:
{"hour": 3, "minute": 9}
